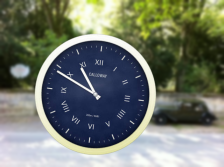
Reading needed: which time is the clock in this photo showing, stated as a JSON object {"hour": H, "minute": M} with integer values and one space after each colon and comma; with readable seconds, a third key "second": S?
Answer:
{"hour": 10, "minute": 49}
